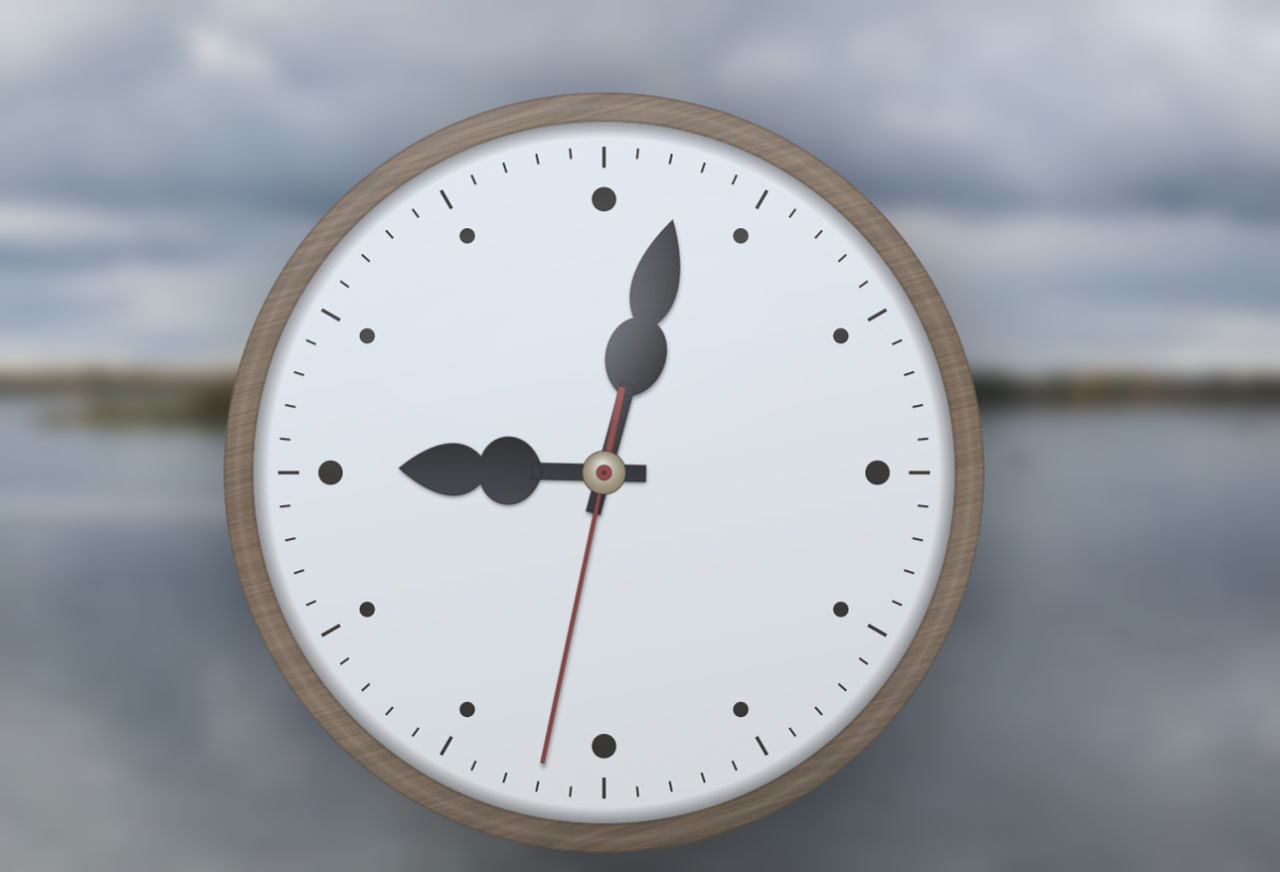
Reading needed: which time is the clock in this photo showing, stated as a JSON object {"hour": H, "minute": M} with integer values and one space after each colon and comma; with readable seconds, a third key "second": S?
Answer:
{"hour": 9, "minute": 2, "second": 32}
